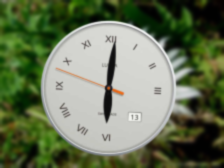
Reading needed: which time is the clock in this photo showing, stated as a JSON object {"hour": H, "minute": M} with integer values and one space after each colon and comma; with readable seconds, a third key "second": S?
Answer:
{"hour": 6, "minute": 0, "second": 48}
